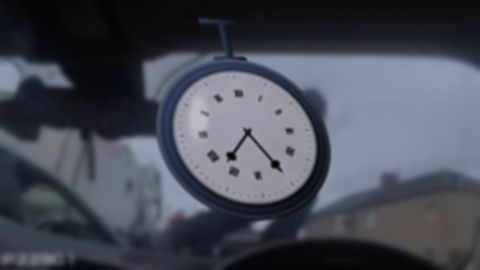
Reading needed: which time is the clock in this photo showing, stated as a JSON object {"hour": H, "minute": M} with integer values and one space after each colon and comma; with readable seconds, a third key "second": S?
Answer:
{"hour": 7, "minute": 25}
